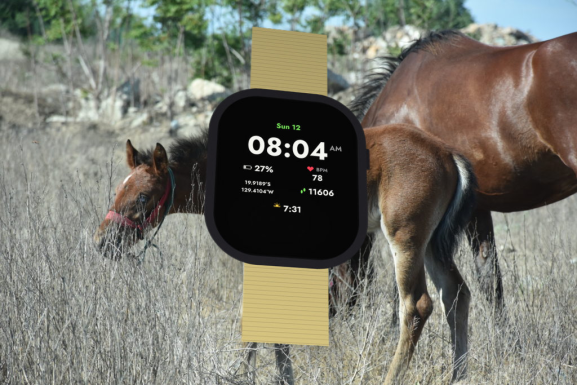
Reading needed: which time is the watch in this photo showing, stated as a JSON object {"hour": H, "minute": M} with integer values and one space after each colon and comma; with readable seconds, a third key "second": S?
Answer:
{"hour": 8, "minute": 4}
